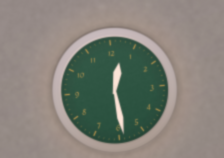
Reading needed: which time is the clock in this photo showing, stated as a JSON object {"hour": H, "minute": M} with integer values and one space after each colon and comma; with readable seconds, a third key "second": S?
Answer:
{"hour": 12, "minute": 29}
